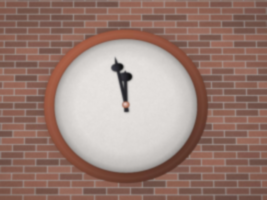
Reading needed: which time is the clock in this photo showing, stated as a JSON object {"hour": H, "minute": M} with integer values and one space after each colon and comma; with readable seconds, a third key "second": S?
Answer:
{"hour": 11, "minute": 58}
